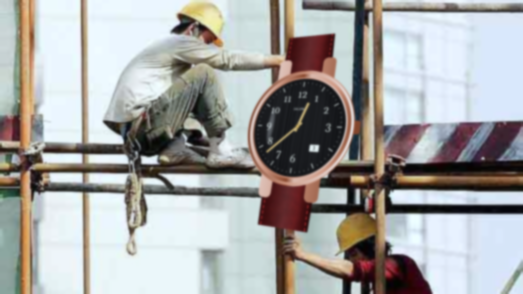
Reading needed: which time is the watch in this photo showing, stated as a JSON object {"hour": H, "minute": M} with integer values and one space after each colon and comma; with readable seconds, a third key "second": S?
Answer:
{"hour": 12, "minute": 38}
